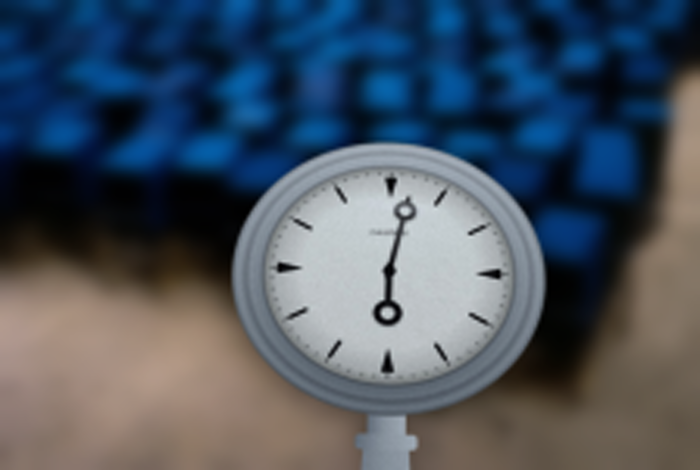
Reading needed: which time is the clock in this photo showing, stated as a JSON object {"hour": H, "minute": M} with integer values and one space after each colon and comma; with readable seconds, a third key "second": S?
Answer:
{"hour": 6, "minute": 2}
